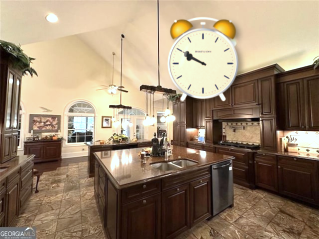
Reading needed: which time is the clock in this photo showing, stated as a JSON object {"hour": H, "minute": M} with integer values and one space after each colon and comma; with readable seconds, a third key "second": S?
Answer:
{"hour": 9, "minute": 50}
